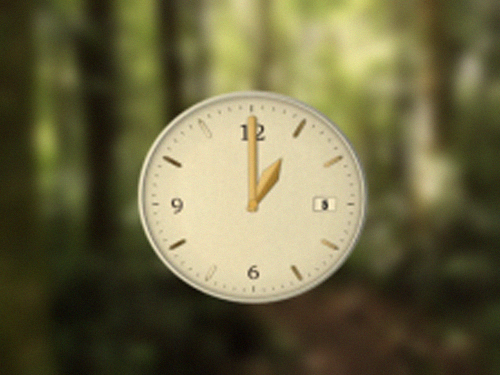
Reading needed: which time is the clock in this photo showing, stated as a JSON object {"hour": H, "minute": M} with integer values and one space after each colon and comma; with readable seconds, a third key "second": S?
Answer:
{"hour": 1, "minute": 0}
